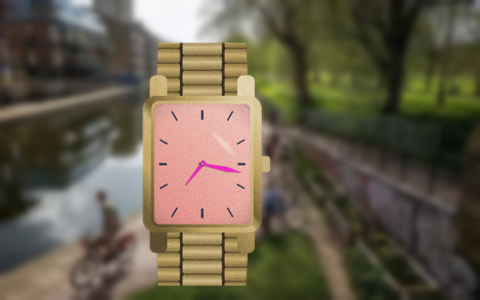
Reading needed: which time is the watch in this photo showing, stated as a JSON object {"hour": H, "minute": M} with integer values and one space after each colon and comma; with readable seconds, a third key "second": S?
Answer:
{"hour": 7, "minute": 17}
